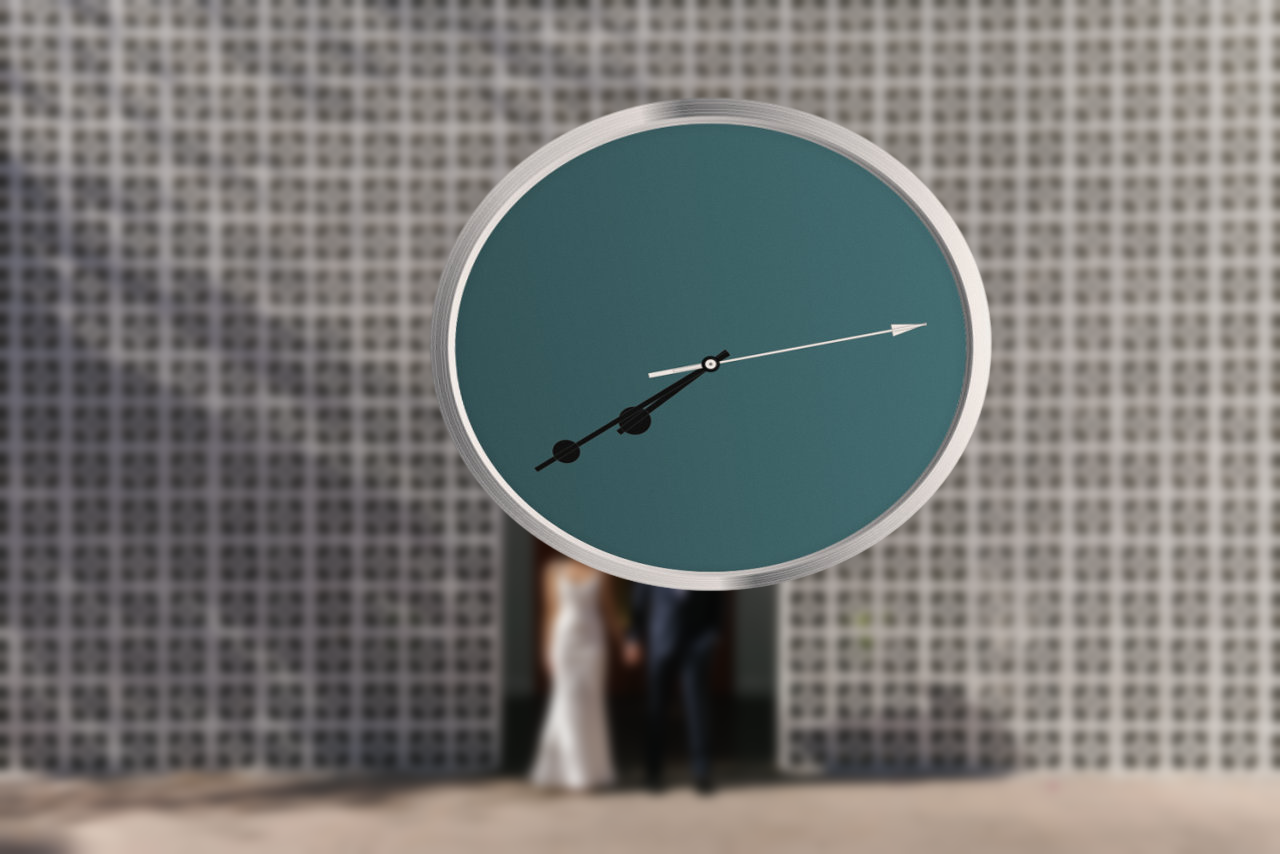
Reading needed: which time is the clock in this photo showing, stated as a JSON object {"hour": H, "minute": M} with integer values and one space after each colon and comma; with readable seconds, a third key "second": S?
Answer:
{"hour": 7, "minute": 39, "second": 13}
